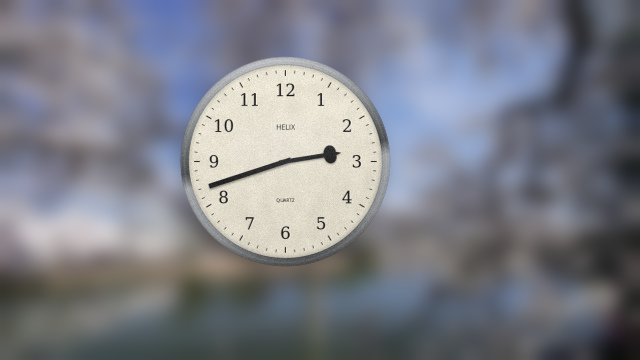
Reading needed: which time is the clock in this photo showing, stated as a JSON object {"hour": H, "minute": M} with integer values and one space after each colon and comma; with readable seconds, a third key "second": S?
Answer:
{"hour": 2, "minute": 42}
